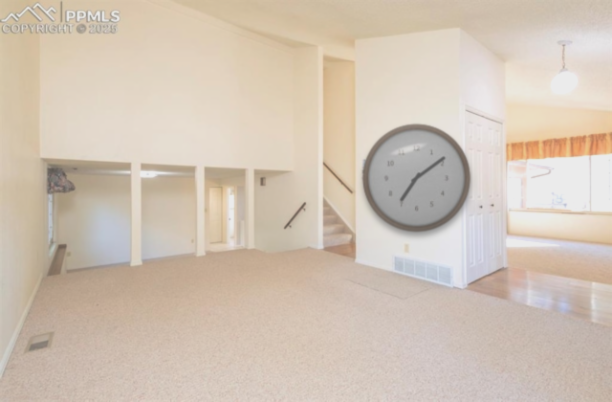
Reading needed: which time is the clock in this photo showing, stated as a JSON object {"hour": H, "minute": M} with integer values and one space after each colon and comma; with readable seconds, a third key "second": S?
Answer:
{"hour": 7, "minute": 9}
